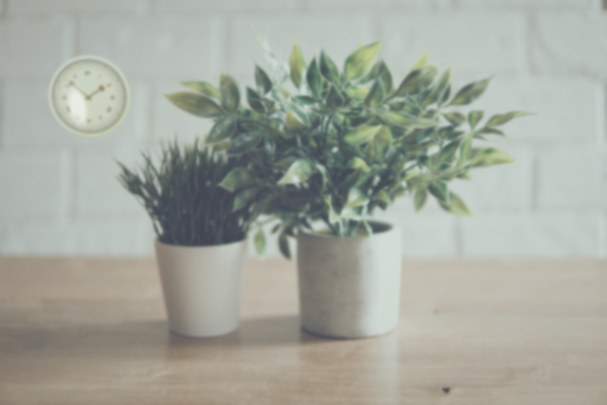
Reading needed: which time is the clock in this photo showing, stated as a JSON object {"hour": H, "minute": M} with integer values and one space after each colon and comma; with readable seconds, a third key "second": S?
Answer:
{"hour": 1, "minute": 52}
